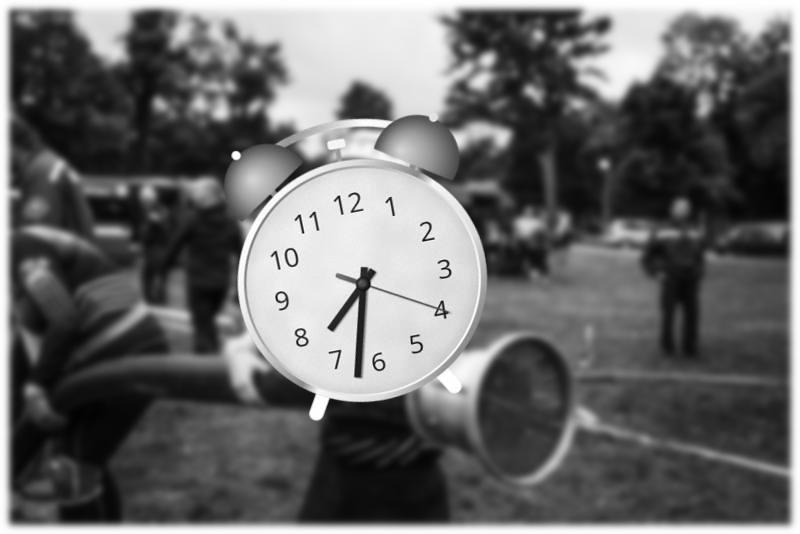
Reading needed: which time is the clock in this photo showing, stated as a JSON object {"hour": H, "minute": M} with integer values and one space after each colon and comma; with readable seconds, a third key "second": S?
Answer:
{"hour": 7, "minute": 32, "second": 20}
